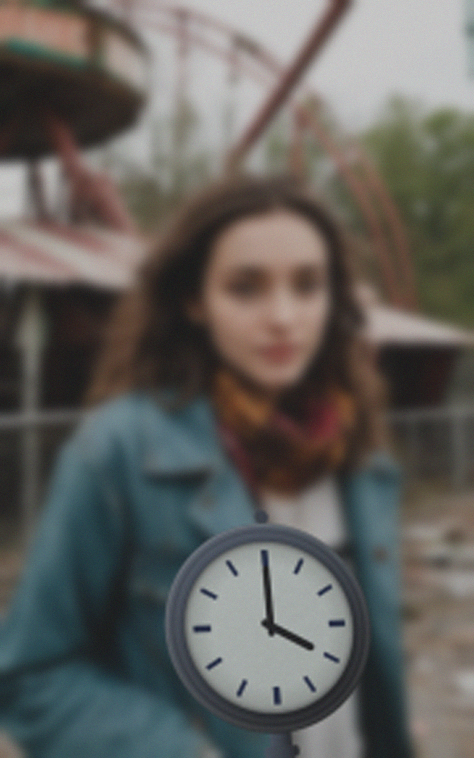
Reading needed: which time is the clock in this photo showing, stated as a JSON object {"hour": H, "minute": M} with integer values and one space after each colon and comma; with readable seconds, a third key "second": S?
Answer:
{"hour": 4, "minute": 0}
